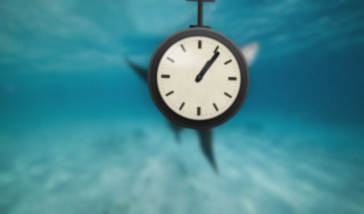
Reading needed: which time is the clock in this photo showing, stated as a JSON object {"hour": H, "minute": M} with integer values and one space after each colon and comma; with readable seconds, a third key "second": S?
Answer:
{"hour": 1, "minute": 6}
